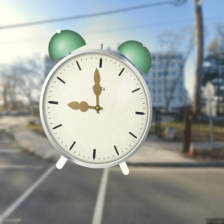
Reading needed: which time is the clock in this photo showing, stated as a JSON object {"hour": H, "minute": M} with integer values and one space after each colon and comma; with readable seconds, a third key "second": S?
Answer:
{"hour": 8, "minute": 59}
